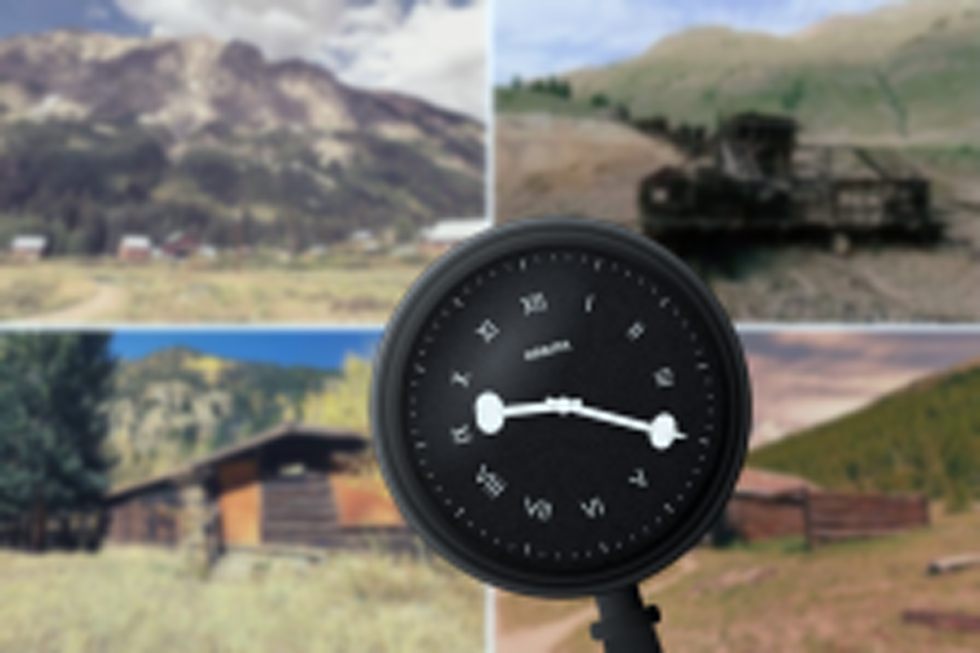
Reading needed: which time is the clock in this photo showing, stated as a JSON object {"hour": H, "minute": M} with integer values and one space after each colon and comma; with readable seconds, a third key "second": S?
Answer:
{"hour": 9, "minute": 20}
